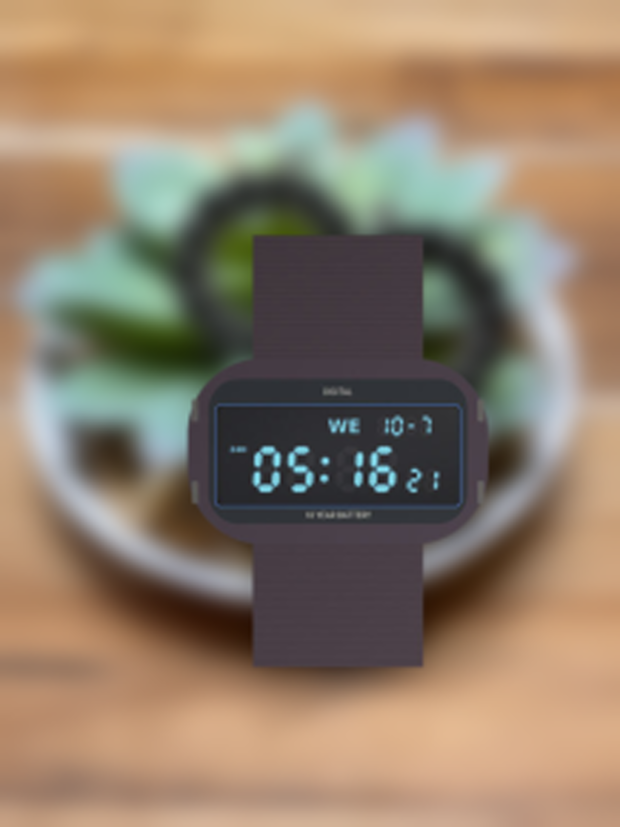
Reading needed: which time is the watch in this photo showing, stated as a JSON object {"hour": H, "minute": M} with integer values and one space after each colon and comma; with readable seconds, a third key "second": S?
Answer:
{"hour": 5, "minute": 16, "second": 21}
